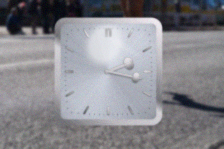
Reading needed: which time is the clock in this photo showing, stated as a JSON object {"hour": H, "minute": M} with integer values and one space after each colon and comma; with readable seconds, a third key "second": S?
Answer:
{"hour": 2, "minute": 17}
